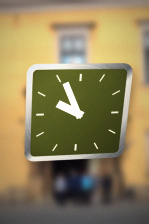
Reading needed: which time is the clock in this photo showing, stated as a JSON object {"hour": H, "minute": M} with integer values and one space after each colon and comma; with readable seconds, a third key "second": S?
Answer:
{"hour": 9, "minute": 56}
